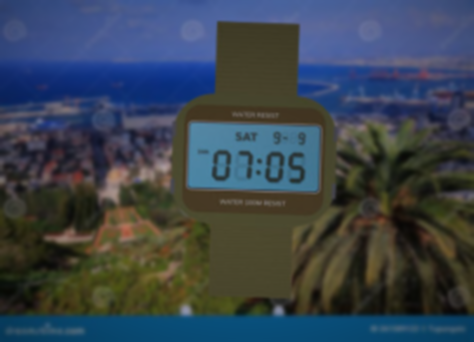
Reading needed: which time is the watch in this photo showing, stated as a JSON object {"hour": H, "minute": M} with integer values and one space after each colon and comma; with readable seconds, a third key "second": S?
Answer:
{"hour": 7, "minute": 5}
